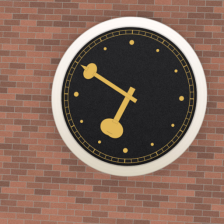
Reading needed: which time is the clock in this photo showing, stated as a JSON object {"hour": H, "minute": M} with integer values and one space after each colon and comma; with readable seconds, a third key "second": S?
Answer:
{"hour": 6, "minute": 50}
